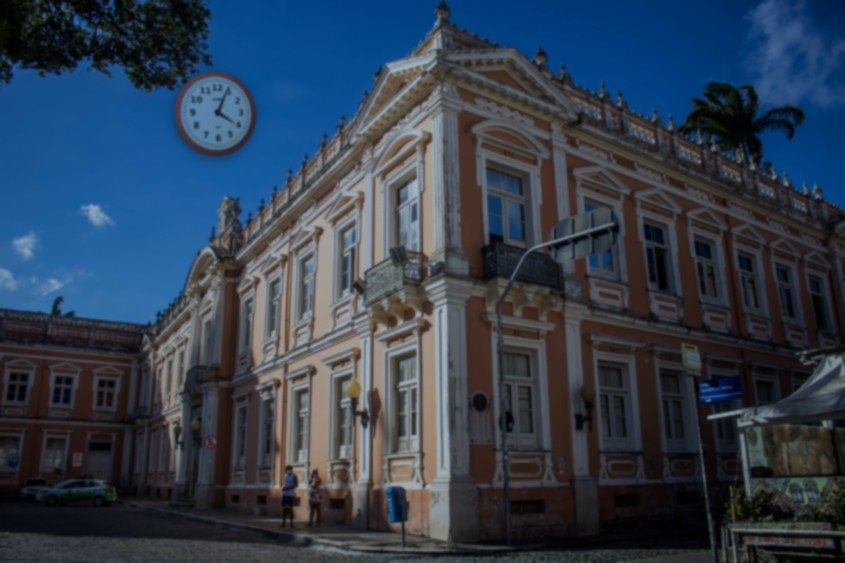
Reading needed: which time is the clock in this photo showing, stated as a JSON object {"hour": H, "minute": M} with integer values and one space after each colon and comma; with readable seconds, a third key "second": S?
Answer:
{"hour": 4, "minute": 4}
